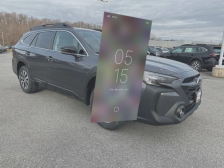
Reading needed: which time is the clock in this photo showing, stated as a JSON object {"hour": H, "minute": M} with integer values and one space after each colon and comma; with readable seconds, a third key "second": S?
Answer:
{"hour": 5, "minute": 15}
